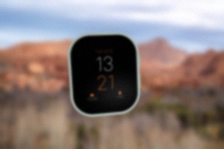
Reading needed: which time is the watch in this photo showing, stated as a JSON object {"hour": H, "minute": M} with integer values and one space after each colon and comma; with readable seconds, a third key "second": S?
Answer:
{"hour": 13, "minute": 21}
